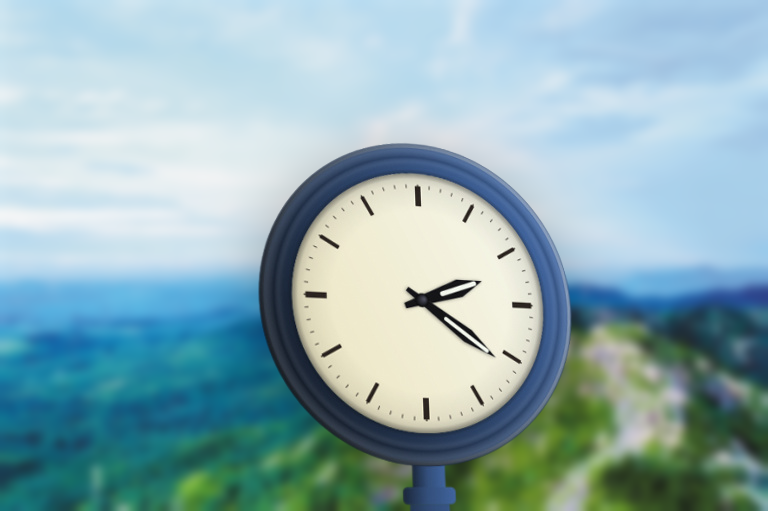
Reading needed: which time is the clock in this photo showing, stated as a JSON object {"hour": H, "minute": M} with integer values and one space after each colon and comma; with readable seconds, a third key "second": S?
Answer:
{"hour": 2, "minute": 21}
